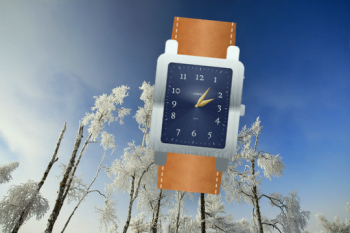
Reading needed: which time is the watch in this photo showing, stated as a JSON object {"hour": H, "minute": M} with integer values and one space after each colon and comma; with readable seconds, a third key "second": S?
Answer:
{"hour": 2, "minute": 5}
